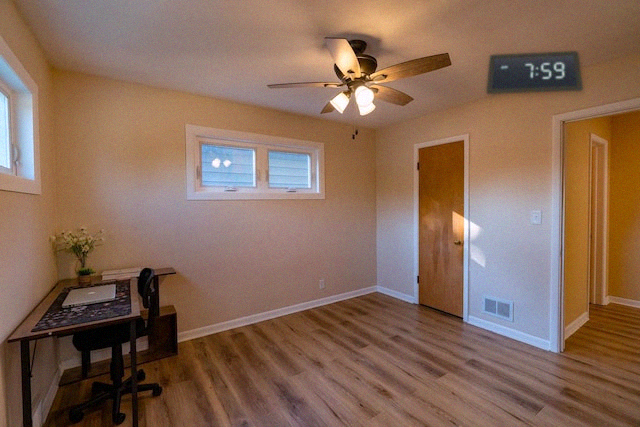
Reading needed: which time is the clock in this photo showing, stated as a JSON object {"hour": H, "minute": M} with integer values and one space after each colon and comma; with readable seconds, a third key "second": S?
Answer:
{"hour": 7, "minute": 59}
